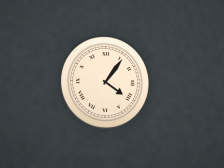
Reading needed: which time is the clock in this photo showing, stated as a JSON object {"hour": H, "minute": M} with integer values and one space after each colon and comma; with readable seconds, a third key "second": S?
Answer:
{"hour": 4, "minute": 6}
